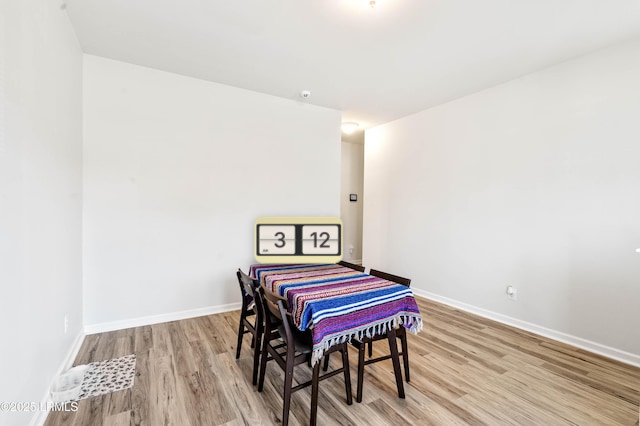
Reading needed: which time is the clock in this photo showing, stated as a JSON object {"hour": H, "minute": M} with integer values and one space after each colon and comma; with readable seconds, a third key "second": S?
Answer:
{"hour": 3, "minute": 12}
